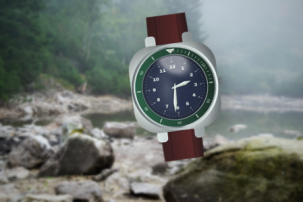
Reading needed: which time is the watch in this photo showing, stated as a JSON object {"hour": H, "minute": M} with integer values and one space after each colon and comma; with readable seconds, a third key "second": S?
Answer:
{"hour": 2, "minute": 31}
